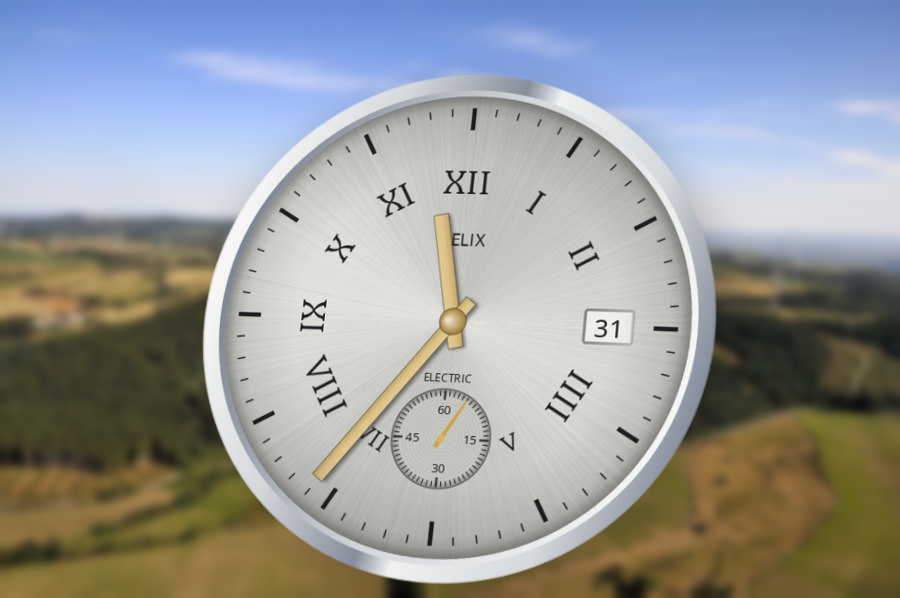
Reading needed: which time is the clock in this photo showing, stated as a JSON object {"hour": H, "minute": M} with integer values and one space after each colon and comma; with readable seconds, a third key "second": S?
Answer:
{"hour": 11, "minute": 36, "second": 5}
